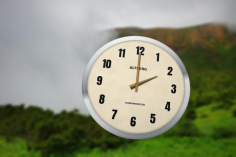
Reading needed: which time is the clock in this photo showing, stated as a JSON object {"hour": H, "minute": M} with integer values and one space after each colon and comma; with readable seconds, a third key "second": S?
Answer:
{"hour": 2, "minute": 0}
